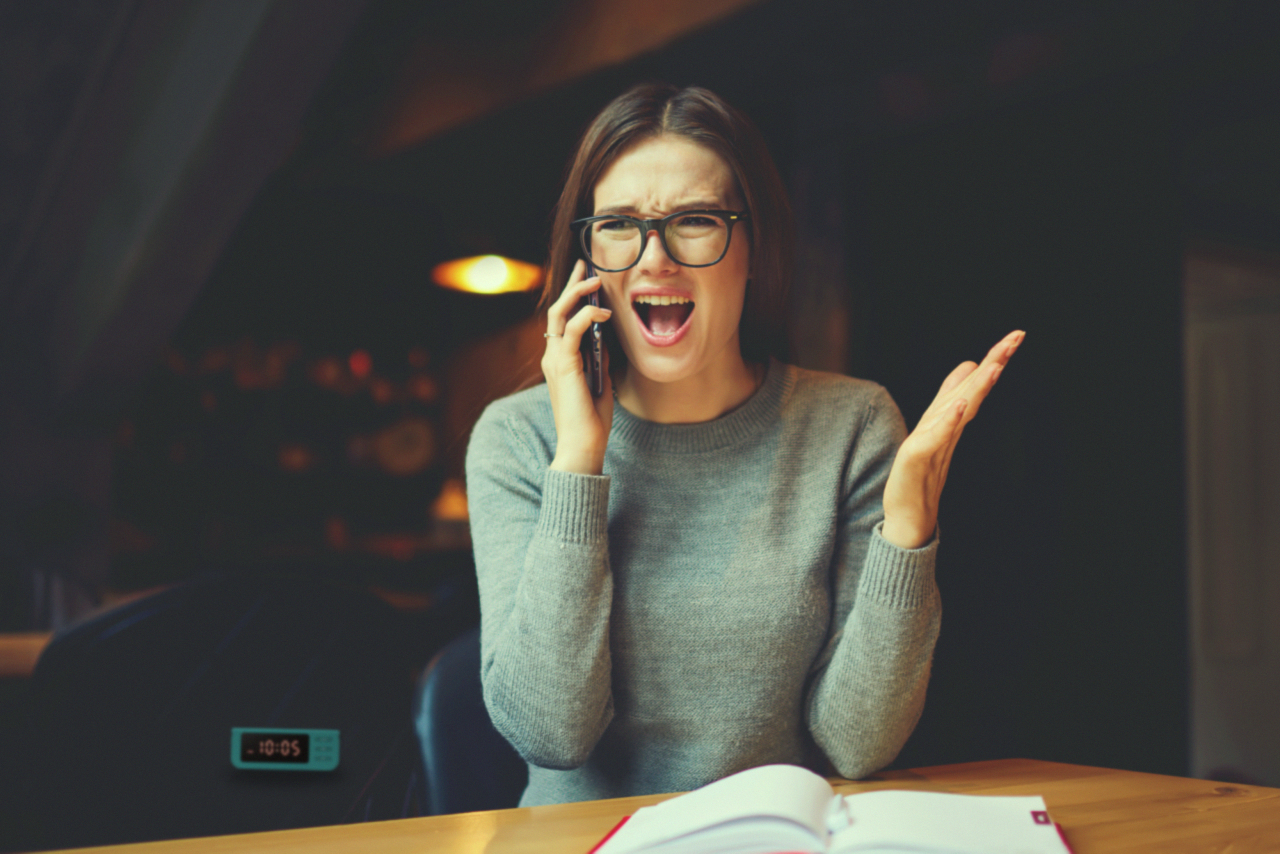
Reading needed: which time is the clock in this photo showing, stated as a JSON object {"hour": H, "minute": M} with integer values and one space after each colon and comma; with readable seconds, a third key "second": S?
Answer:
{"hour": 10, "minute": 5}
